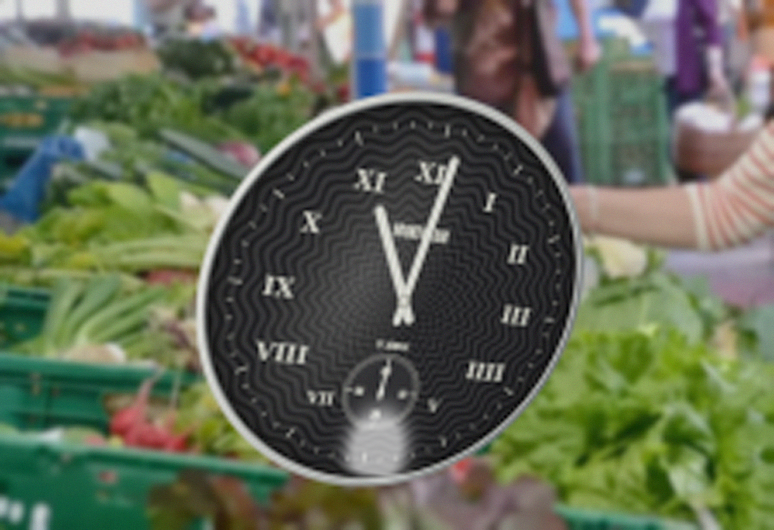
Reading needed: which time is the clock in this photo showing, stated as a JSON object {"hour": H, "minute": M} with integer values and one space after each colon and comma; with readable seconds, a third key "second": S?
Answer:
{"hour": 11, "minute": 1}
